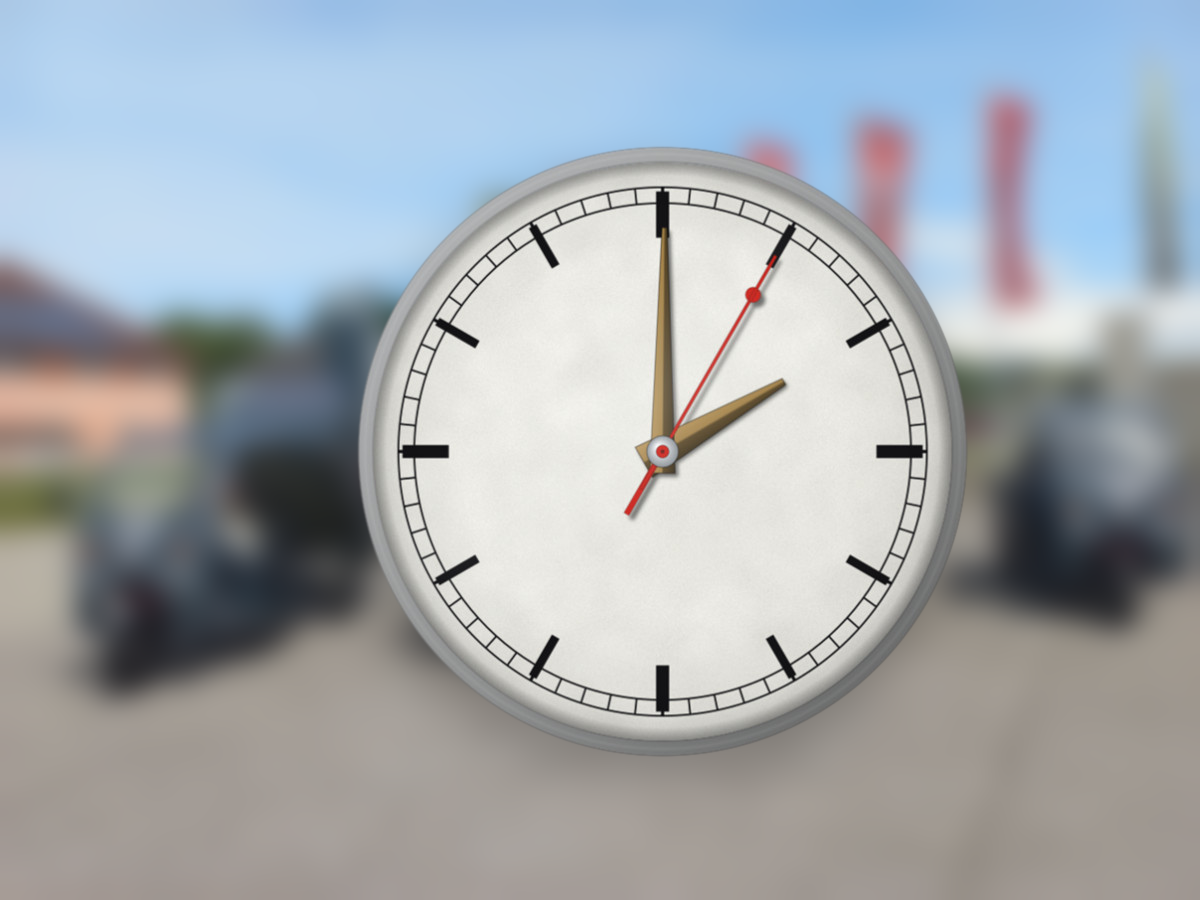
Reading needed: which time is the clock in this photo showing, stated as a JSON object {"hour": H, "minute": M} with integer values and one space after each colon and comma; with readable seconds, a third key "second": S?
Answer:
{"hour": 2, "minute": 0, "second": 5}
